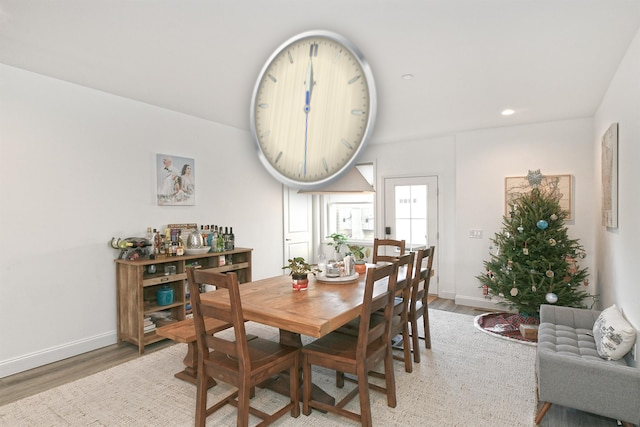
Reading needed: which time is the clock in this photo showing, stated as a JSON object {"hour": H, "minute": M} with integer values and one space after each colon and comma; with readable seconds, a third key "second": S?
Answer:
{"hour": 11, "minute": 59, "second": 29}
